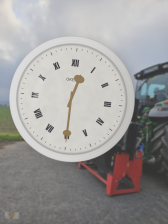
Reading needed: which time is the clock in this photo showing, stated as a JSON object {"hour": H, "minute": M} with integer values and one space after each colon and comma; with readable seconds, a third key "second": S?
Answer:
{"hour": 12, "minute": 30}
